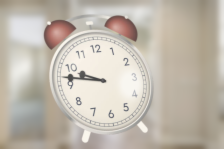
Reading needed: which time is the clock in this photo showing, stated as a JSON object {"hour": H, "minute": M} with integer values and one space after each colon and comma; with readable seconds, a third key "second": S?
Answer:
{"hour": 9, "minute": 47}
